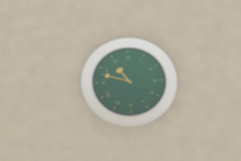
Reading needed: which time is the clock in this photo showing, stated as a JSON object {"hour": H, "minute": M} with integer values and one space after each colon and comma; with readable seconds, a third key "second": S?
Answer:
{"hour": 10, "minute": 48}
